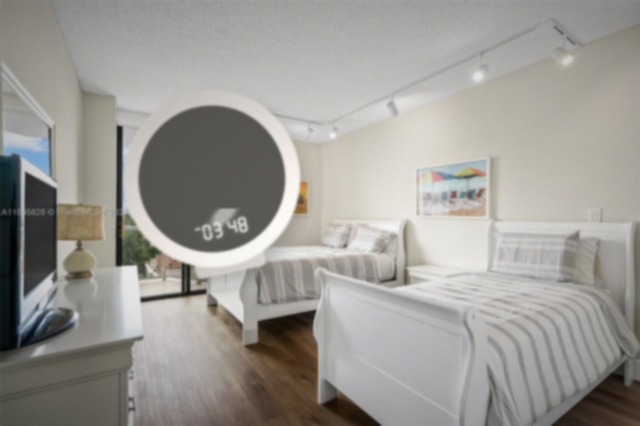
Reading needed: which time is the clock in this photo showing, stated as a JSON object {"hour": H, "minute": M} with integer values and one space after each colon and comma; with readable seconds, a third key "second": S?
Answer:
{"hour": 3, "minute": 48}
